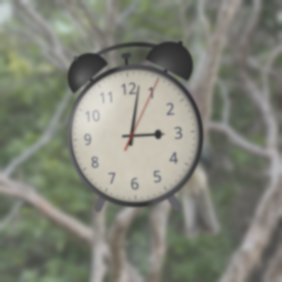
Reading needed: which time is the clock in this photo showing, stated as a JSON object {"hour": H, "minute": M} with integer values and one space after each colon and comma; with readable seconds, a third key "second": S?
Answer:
{"hour": 3, "minute": 2, "second": 5}
